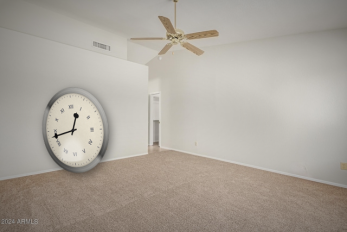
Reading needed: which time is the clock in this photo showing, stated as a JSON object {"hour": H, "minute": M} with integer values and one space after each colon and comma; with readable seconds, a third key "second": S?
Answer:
{"hour": 12, "minute": 43}
